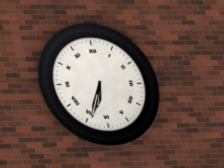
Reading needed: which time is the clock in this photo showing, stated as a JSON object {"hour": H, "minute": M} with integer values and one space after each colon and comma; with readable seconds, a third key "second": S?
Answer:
{"hour": 6, "minute": 34}
